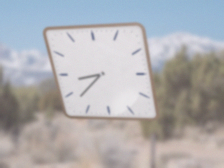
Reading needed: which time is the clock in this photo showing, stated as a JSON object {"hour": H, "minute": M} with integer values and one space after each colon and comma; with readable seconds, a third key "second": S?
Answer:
{"hour": 8, "minute": 38}
